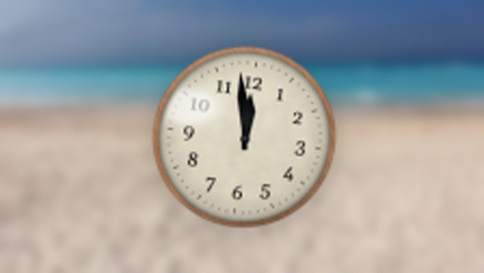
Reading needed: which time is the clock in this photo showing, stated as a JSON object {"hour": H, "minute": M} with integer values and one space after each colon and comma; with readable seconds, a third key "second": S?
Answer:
{"hour": 11, "minute": 58}
